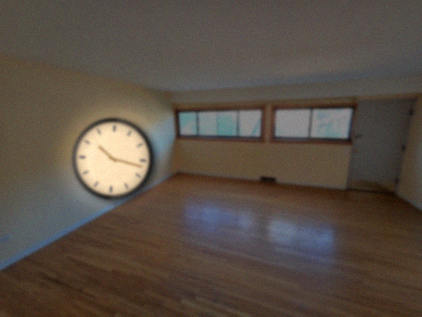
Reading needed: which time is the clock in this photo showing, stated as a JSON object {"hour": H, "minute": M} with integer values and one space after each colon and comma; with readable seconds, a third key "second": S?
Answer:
{"hour": 10, "minute": 17}
